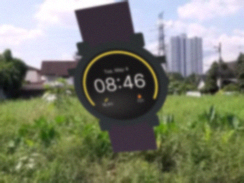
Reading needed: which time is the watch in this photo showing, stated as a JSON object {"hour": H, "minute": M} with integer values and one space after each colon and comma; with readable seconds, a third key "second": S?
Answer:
{"hour": 8, "minute": 46}
